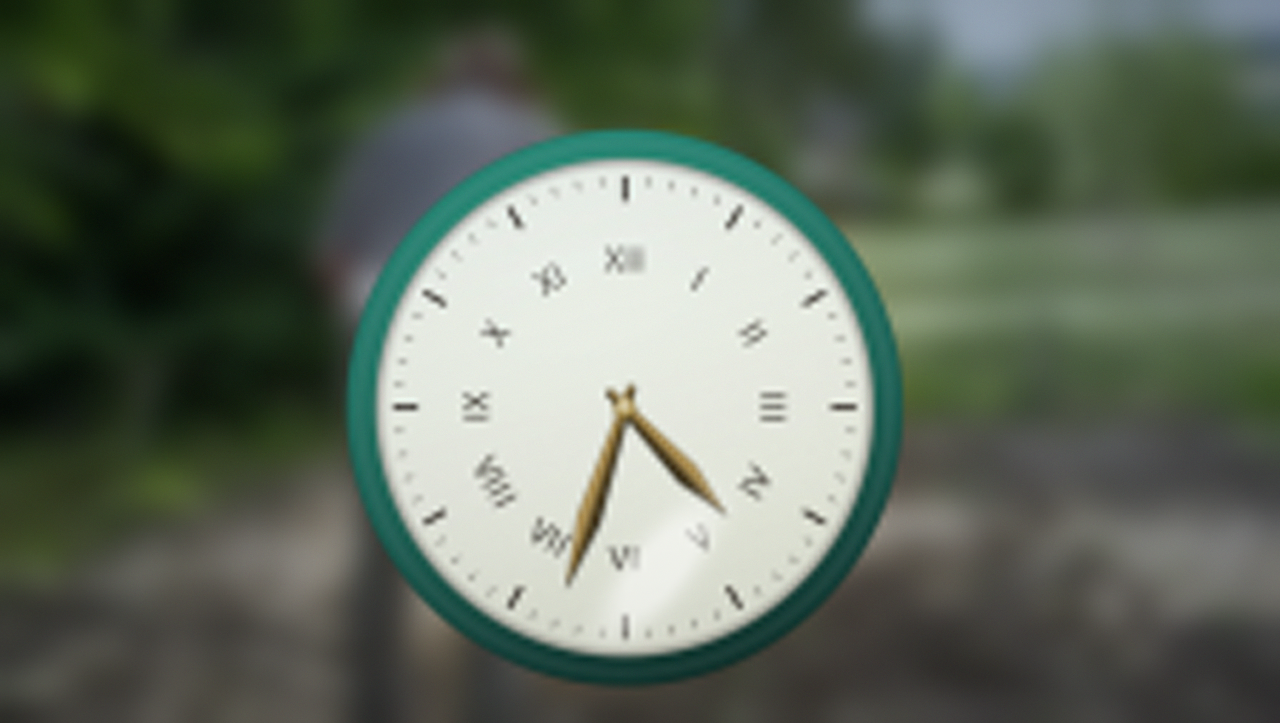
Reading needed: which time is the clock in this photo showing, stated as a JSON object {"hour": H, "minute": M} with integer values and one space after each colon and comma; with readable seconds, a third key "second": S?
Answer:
{"hour": 4, "minute": 33}
